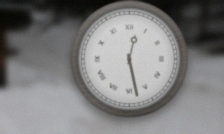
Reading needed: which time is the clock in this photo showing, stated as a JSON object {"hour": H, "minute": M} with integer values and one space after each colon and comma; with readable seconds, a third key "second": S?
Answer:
{"hour": 12, "minute": 28}
